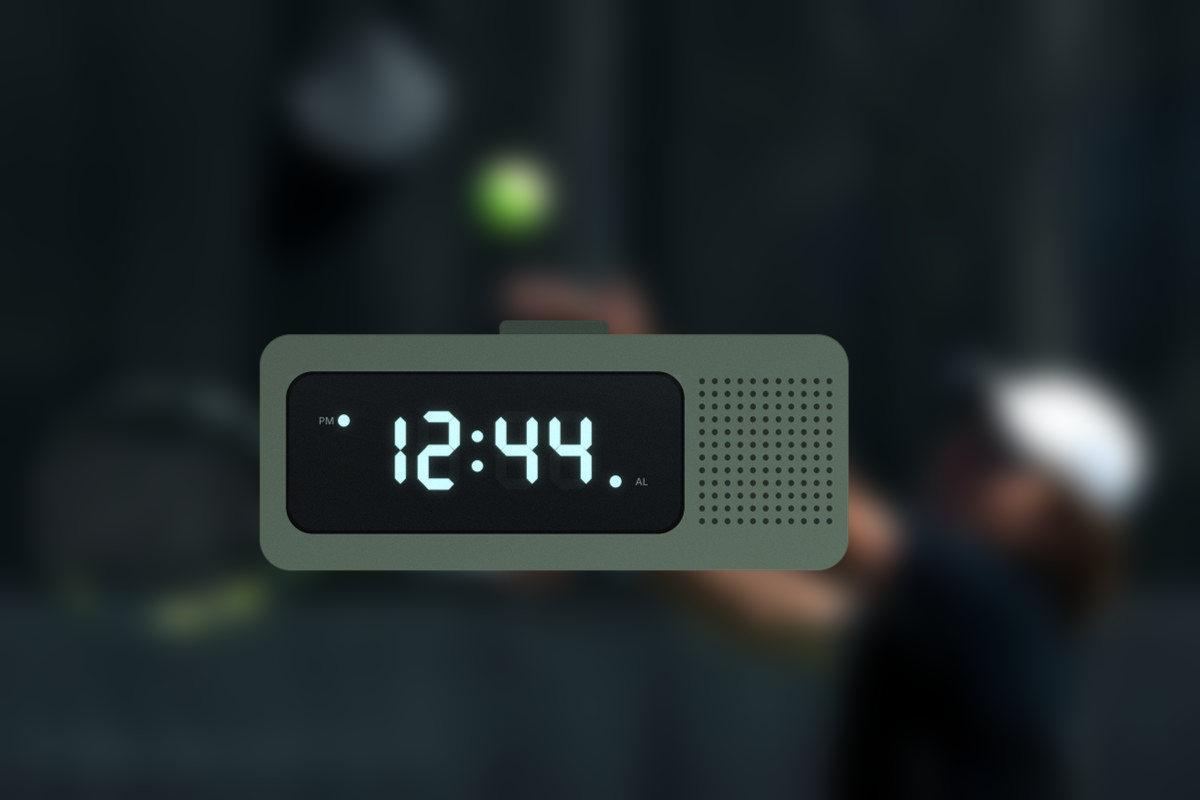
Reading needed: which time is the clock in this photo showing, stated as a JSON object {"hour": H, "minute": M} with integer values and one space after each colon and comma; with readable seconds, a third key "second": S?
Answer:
{"hour": 12, "minute": 44}
